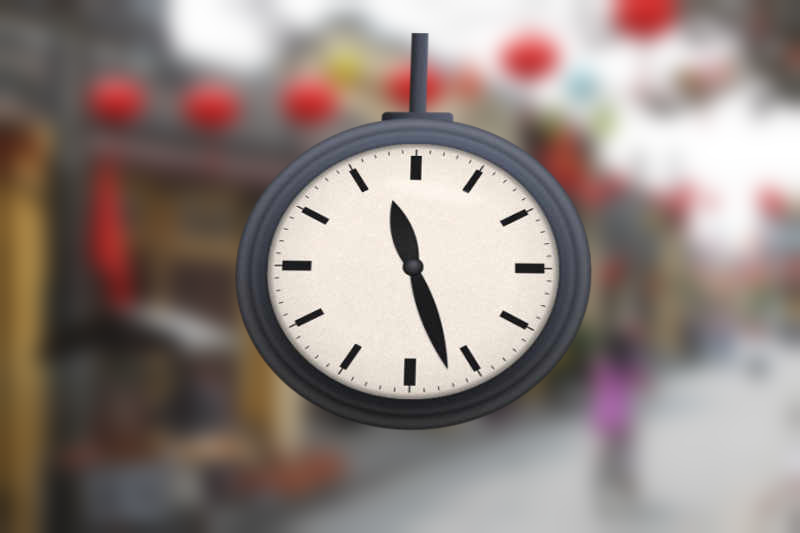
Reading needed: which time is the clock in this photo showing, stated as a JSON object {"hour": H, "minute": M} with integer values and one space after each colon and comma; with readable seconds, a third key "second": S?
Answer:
{"hour": 11, "minute": 27}
